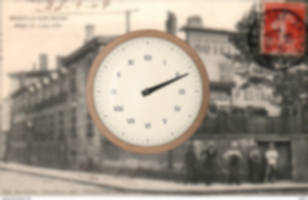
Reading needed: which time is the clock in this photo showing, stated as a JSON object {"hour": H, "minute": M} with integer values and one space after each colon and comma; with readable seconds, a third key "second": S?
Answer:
{"hour": 2, "minute": 11}
